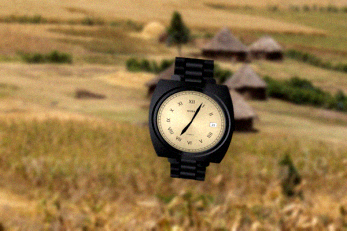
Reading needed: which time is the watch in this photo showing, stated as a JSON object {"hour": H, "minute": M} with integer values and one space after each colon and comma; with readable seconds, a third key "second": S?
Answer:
{"hour": 7, "minute": 4}
